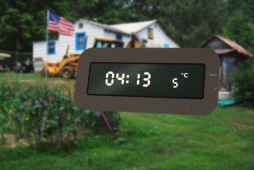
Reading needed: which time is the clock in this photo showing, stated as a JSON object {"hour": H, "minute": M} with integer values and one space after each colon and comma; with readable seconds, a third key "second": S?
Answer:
{"hour": 4, "minute": 13}
